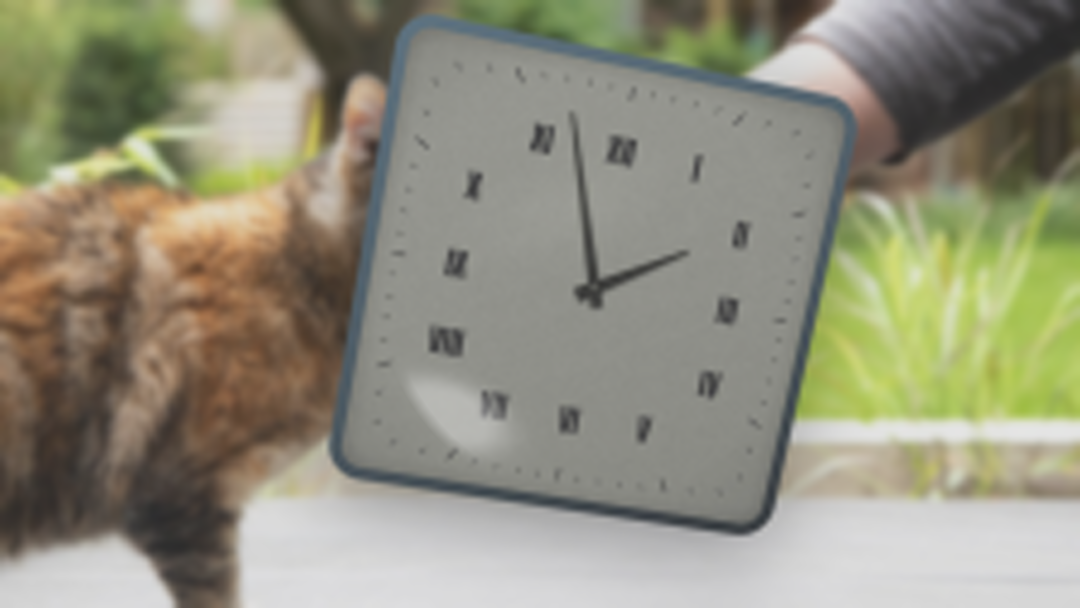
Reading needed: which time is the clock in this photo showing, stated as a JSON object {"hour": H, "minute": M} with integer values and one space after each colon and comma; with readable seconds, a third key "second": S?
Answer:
{"hour": 1, "minute": 57}
